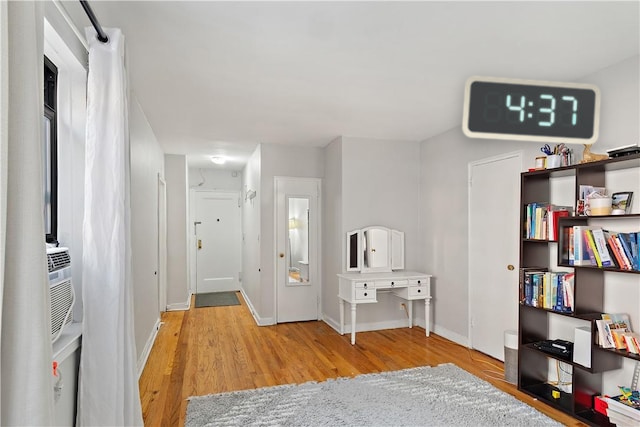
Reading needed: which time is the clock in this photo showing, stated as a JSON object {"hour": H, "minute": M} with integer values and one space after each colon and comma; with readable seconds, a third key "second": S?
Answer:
{"hour": 4, "minute": 37}
